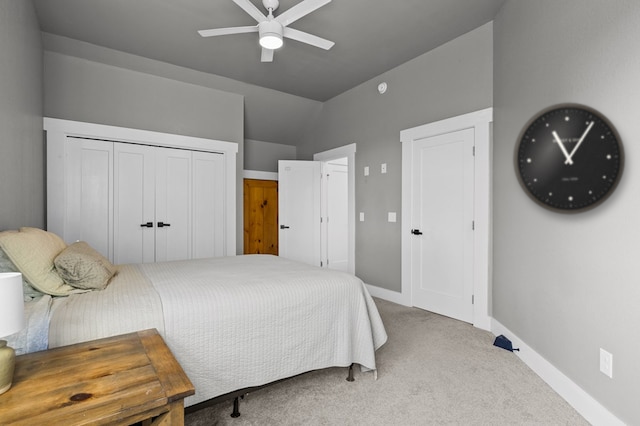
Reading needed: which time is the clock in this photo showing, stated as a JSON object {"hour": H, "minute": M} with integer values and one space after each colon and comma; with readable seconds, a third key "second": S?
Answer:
{"hour": 11, "minute": 6}
